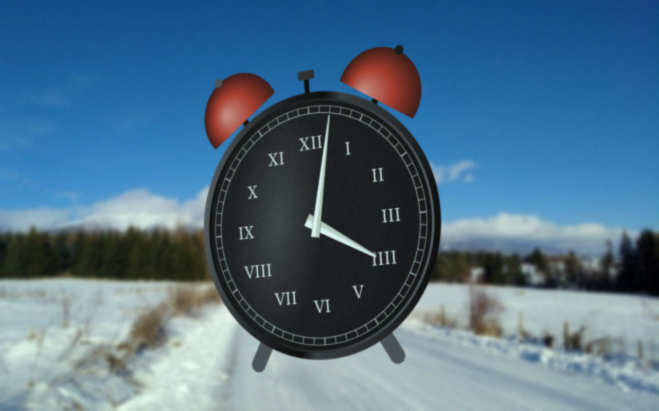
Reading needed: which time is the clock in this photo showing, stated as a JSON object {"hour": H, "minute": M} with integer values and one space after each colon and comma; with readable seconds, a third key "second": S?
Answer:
{"hour": 4, "minute": 2}
